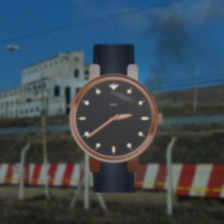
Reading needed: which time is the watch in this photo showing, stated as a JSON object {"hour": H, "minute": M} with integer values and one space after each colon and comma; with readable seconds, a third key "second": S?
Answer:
{"hour": 2, "minute": 39}
